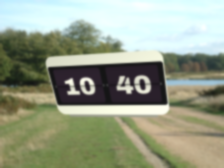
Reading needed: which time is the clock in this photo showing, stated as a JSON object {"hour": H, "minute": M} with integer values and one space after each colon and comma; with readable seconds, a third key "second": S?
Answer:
{"hour": 10, "minute": 40}
